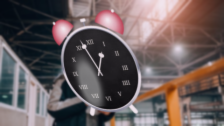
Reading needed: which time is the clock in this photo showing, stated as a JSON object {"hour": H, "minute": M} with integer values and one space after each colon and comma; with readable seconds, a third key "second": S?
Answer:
{"hour": 12, "minute": 57}
